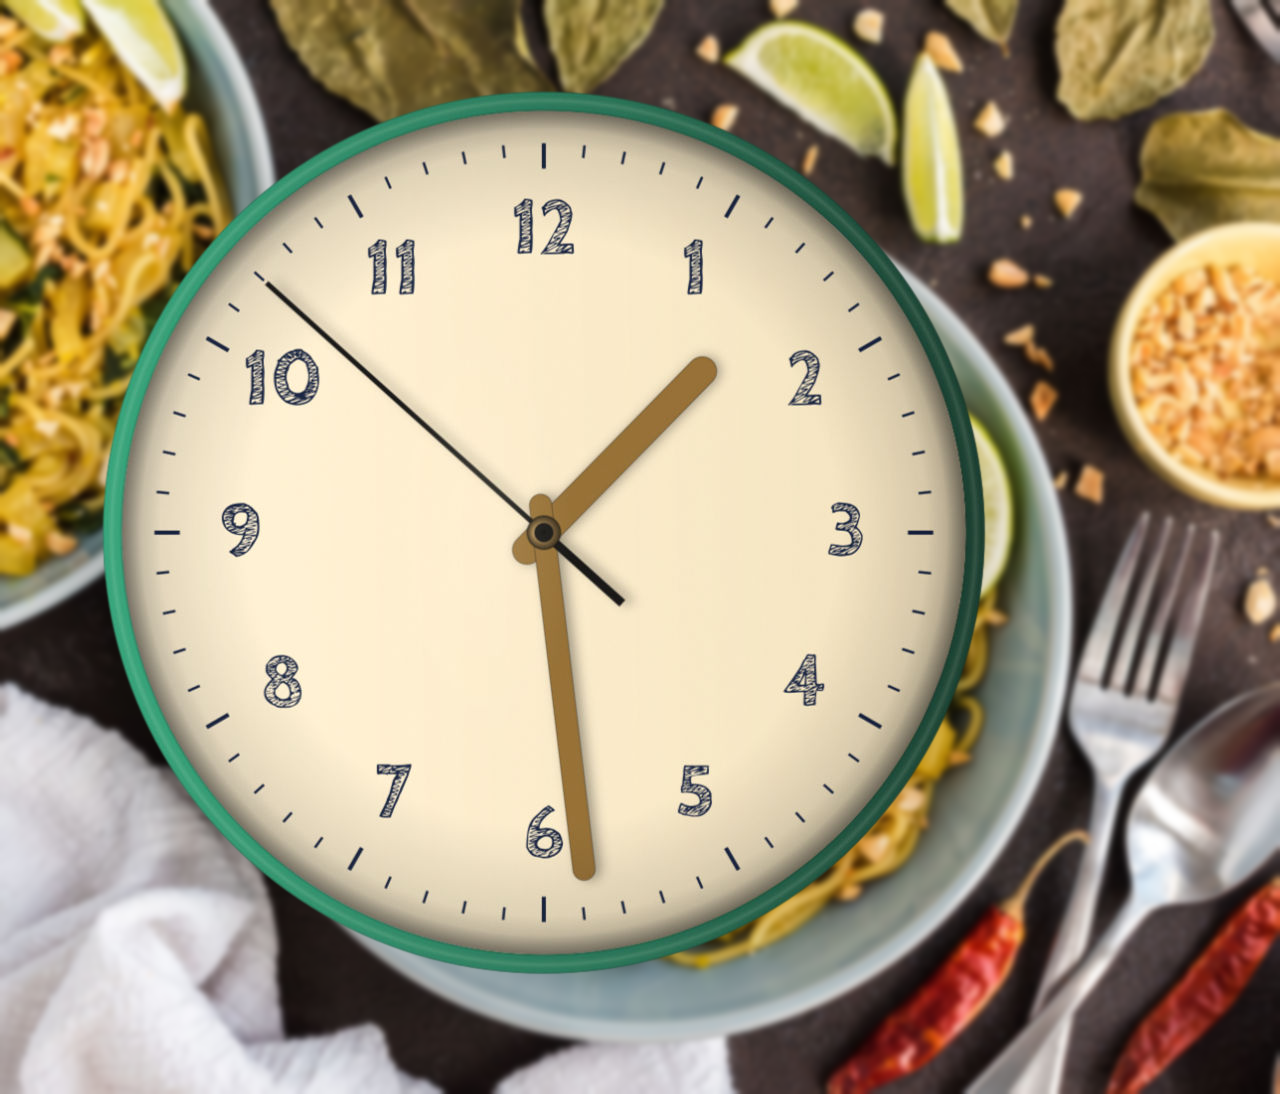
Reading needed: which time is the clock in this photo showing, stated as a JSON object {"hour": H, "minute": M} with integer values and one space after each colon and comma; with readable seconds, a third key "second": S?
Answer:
{"hour": 1, "minute": 28, "second": 52}
